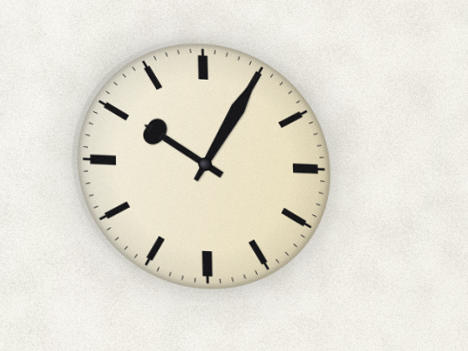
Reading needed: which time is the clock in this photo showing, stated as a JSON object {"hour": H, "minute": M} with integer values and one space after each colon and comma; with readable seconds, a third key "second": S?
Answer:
{"hour": 10, "minute": 5}
